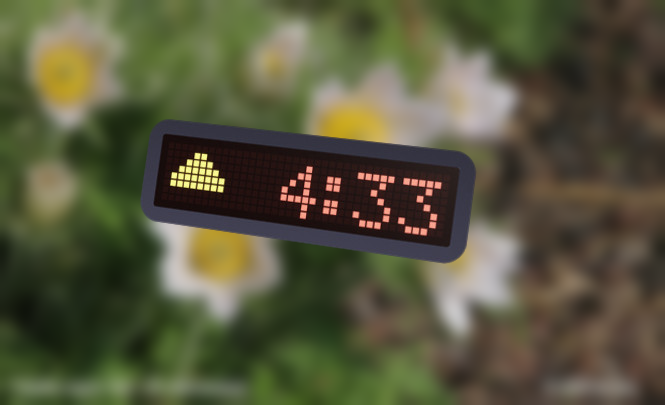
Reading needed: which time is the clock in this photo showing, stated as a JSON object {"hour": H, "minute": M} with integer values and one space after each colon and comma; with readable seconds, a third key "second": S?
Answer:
{"hour": 4, "minute": 33}
